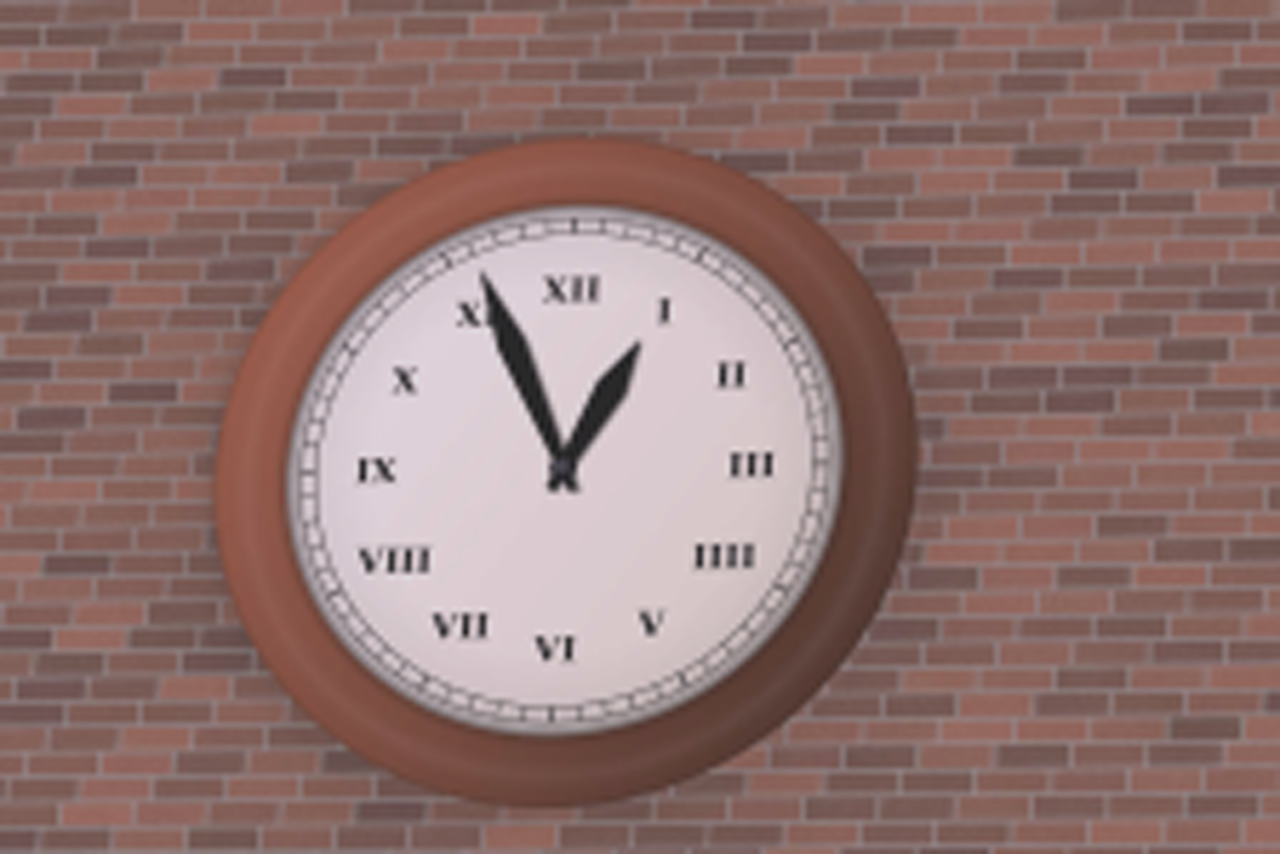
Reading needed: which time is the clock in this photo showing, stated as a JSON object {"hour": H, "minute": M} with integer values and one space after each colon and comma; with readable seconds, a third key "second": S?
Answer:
{"hour": 12, "minute": 56}
